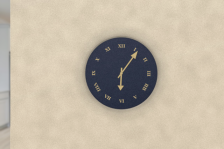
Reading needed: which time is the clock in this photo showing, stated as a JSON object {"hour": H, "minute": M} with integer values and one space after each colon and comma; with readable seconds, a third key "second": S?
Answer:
{"hour": 6, "minute": 6}
